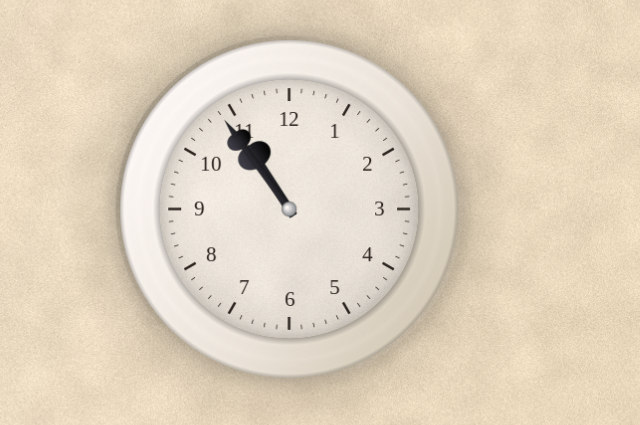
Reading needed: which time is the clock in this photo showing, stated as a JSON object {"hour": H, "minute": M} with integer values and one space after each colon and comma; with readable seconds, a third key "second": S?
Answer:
{"hour": 10, "minute": 54}
